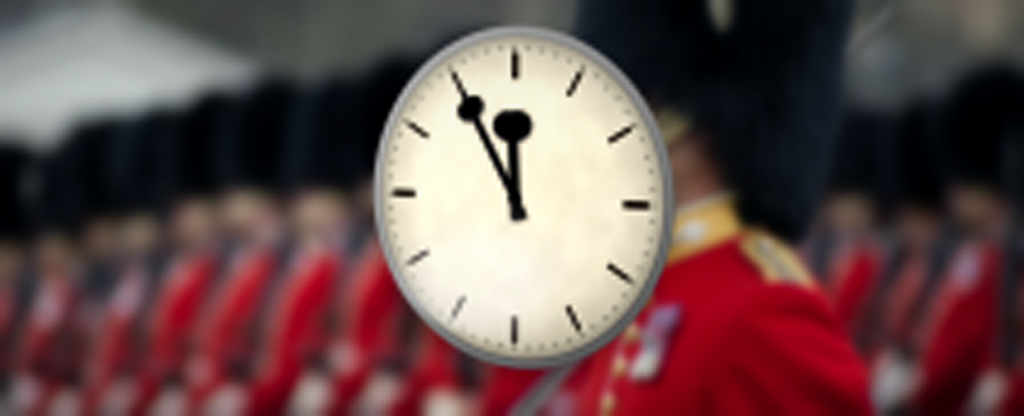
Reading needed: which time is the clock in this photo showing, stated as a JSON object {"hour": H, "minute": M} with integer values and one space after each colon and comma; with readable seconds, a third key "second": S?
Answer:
{"hour": 11, "minute": 55}
